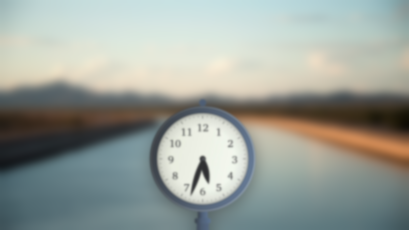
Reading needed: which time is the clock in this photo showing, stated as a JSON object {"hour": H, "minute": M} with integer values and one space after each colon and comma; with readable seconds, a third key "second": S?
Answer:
{"hour": 5, "minute": 33}
